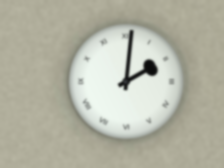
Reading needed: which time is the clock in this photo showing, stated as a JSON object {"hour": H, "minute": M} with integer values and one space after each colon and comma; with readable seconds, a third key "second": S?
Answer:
{"hour": 2, "minute": 1}
